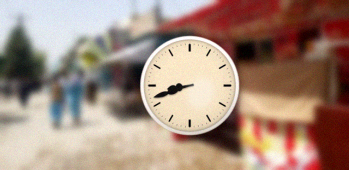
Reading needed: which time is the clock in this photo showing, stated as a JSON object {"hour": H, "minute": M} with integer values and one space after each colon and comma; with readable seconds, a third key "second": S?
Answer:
{"hour": 8, "minute": 42}
